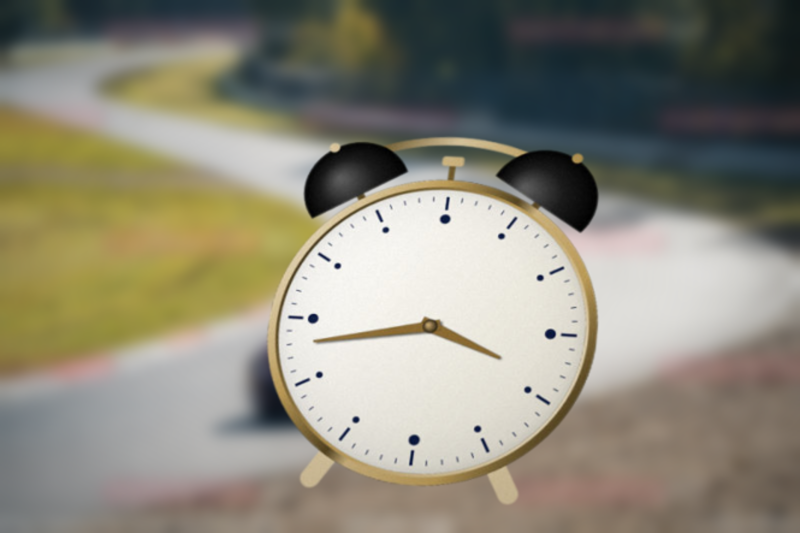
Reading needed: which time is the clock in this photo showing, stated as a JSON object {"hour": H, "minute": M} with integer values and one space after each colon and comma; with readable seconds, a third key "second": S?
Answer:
{"hour": 3, "minute": 43}
